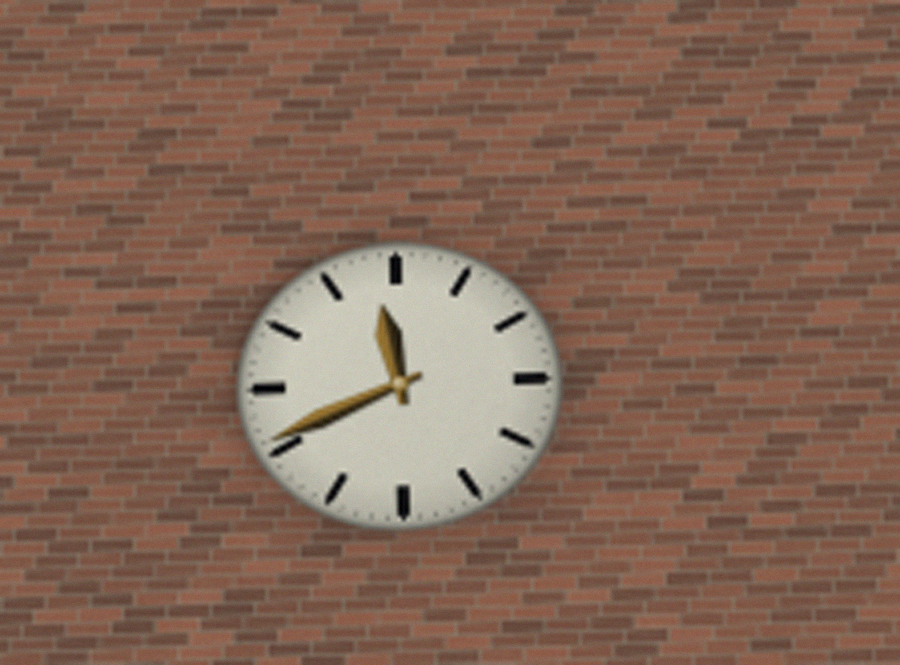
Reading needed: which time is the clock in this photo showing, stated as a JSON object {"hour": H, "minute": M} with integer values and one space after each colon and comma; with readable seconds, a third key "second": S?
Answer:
{"hour": 11, "minute": 41}
